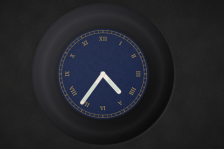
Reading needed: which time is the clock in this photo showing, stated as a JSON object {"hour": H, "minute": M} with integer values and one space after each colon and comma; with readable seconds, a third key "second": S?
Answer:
{"hour": 4, "minute": 36}
